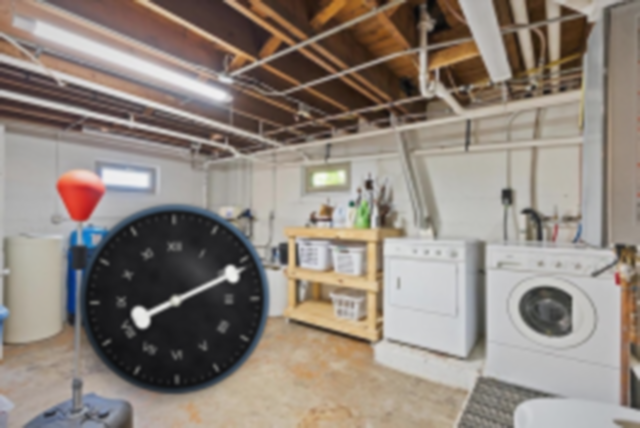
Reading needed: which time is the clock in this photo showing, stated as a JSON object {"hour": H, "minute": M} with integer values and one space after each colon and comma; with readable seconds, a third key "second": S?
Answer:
{"hour": 8, "minute": 11}
